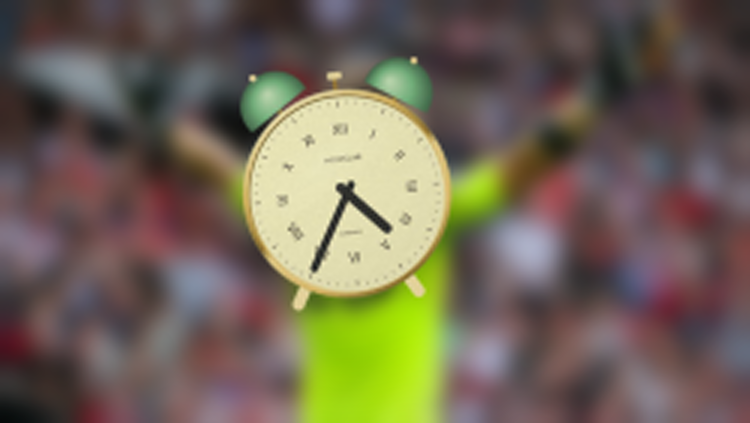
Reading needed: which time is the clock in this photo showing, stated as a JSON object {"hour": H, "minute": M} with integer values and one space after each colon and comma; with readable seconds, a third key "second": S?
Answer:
{"hour": 4, "minute": 35}
